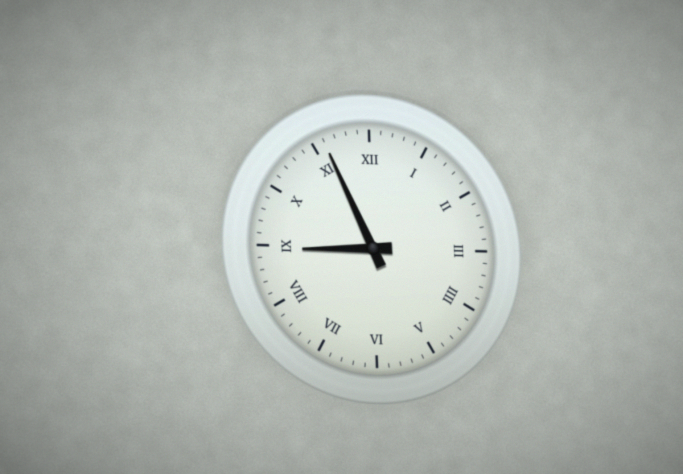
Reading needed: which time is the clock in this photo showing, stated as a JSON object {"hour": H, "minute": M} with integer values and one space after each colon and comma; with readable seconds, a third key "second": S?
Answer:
{"hour": 8, "minute": 56}
